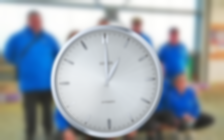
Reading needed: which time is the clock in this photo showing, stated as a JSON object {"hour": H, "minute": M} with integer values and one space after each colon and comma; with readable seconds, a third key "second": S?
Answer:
{"hour": 1, "minute": 0}
